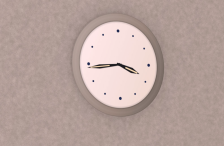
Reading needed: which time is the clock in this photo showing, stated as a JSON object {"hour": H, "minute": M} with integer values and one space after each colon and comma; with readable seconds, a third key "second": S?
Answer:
{"hour": 3, "minute": 44}
